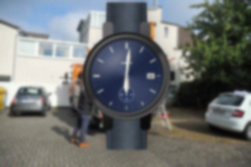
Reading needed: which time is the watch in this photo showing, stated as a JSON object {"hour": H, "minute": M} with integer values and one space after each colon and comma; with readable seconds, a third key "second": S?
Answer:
{"hour": 6, "minute": 1}
